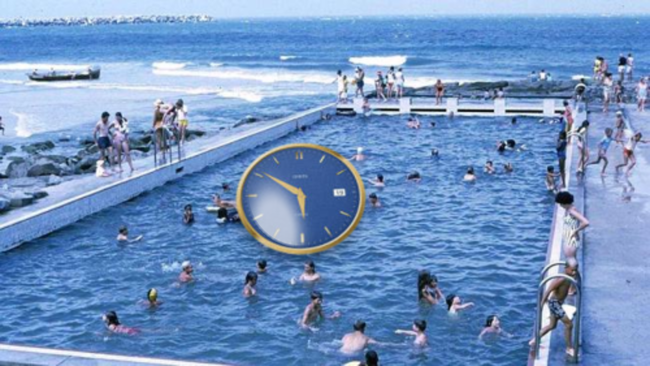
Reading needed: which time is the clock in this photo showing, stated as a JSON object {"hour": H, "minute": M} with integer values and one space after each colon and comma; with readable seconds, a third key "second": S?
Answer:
{"hour": 5, "minute": 51}
